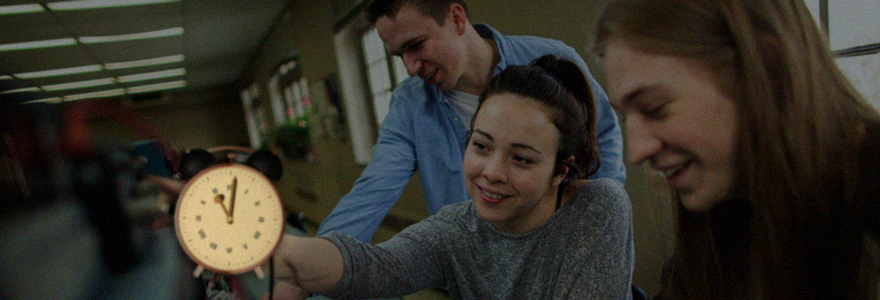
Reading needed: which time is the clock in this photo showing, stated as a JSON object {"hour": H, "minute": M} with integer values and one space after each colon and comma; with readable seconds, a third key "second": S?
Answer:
{"hour": 11, "minute": 1}
